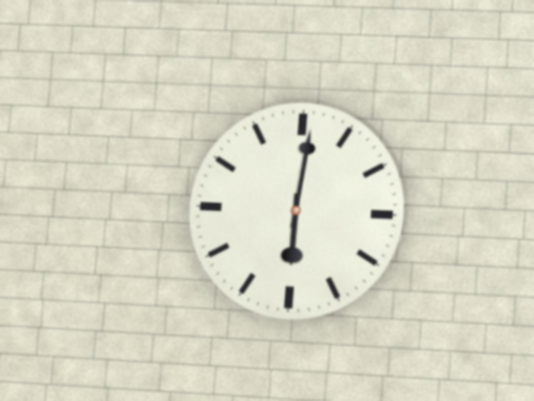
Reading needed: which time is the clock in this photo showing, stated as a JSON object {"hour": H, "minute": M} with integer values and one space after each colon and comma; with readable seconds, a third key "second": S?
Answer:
{"hour": 6, "minute": 1}
